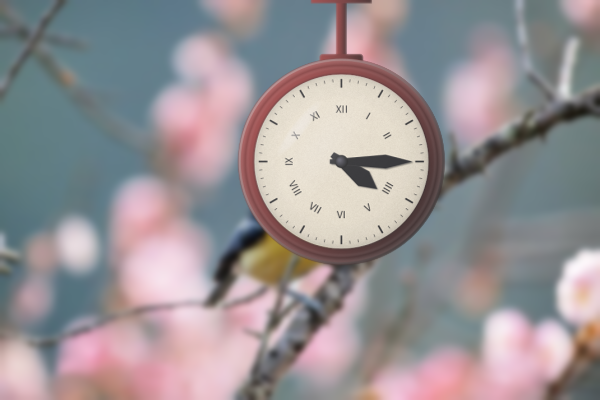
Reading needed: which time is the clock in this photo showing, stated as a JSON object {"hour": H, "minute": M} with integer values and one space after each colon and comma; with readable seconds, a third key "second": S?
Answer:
{"hour": 4, "minute": 15}
